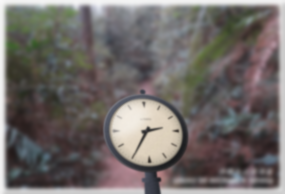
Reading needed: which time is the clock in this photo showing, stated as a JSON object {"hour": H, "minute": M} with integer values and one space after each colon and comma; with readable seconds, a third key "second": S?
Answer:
{"hour": 2, "minute": 35}
